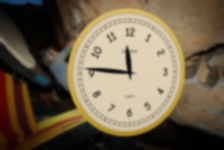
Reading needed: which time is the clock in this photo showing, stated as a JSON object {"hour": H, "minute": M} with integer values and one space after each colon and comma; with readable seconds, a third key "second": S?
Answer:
{"hour": 11, "minute": 46}
